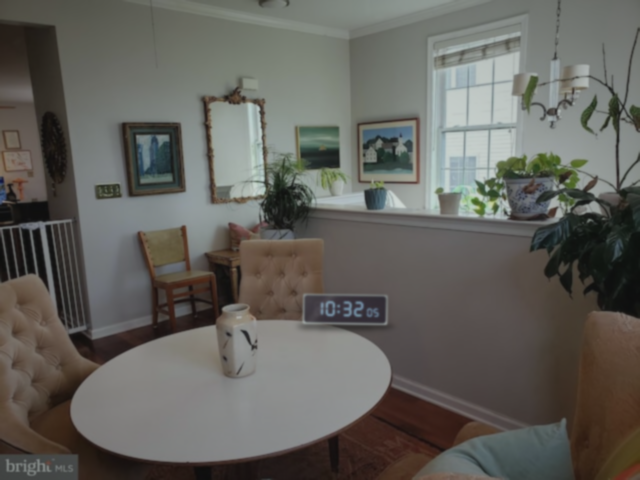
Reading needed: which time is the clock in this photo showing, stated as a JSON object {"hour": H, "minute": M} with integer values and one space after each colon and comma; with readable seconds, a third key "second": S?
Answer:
{"hour": 10, "minute": 32}
